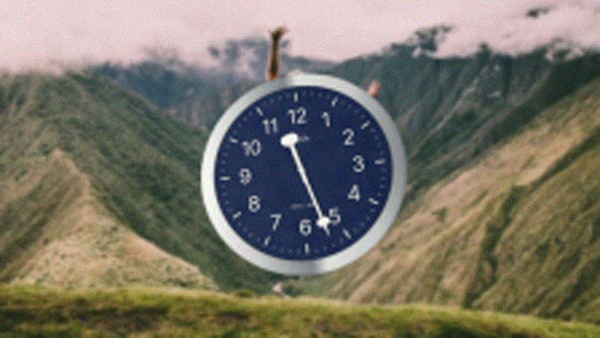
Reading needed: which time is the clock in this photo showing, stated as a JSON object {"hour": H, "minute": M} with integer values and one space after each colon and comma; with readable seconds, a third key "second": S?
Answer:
{"hour": 11, "minute": 27}
